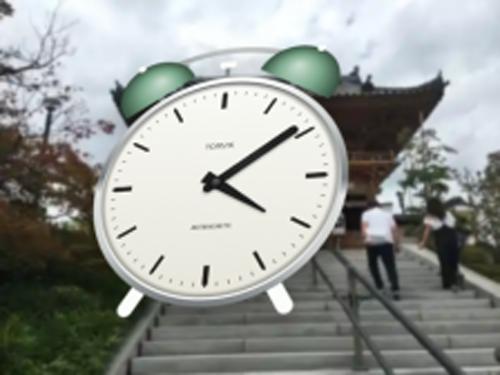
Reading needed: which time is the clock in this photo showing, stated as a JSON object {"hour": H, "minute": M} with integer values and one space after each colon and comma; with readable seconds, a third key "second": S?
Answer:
{"hour": 4, "minute": 9}
